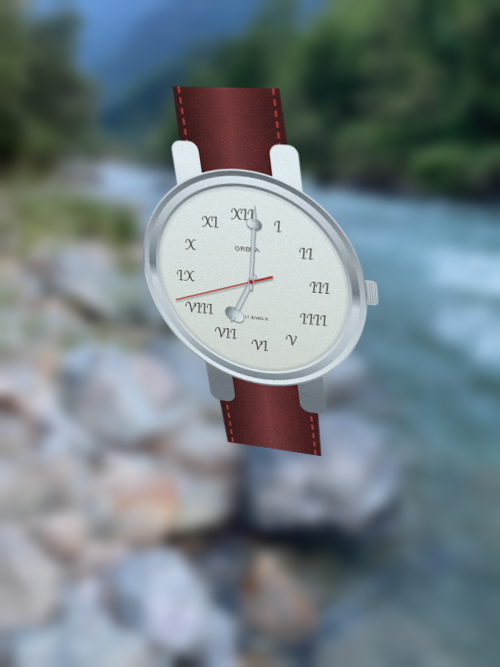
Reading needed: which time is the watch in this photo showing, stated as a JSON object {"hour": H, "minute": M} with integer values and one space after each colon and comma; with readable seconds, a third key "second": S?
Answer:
{"hour": 7, "minute": 1, "second": 42}
